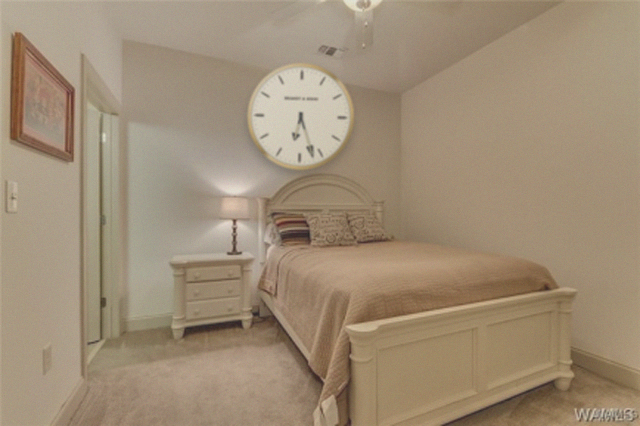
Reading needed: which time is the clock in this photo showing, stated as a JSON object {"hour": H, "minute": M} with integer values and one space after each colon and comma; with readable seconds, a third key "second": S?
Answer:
{"hour": 6, "minute": 27}
